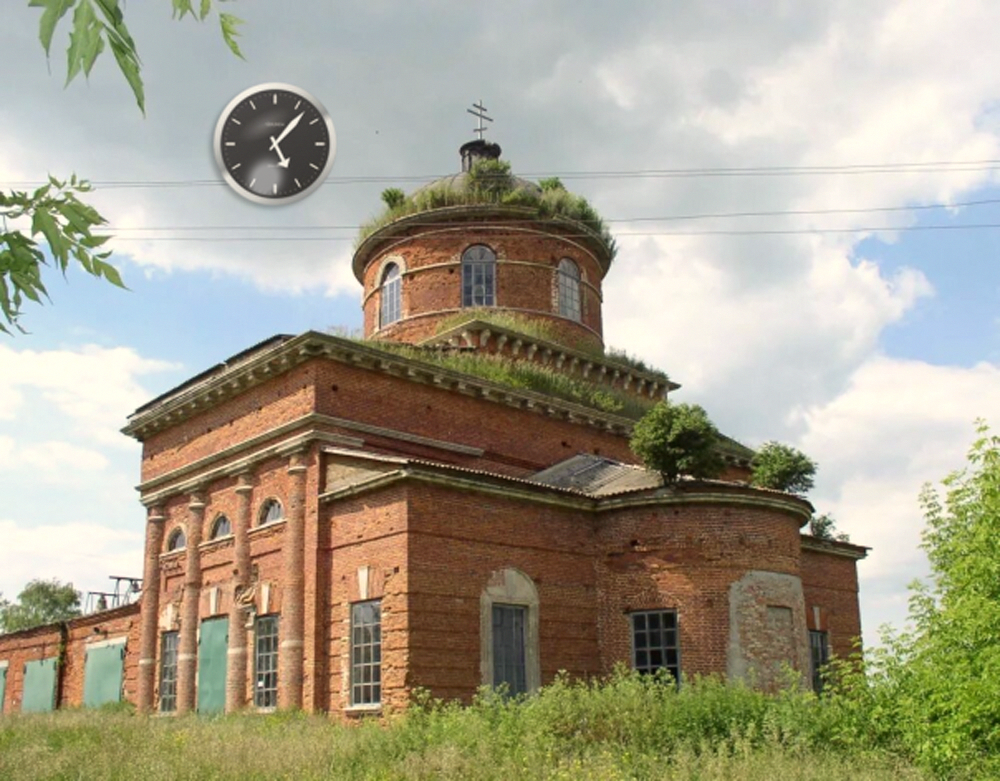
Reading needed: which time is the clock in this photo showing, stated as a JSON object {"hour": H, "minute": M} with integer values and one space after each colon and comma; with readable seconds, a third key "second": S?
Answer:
{"hour": 5, "minute": 7}
